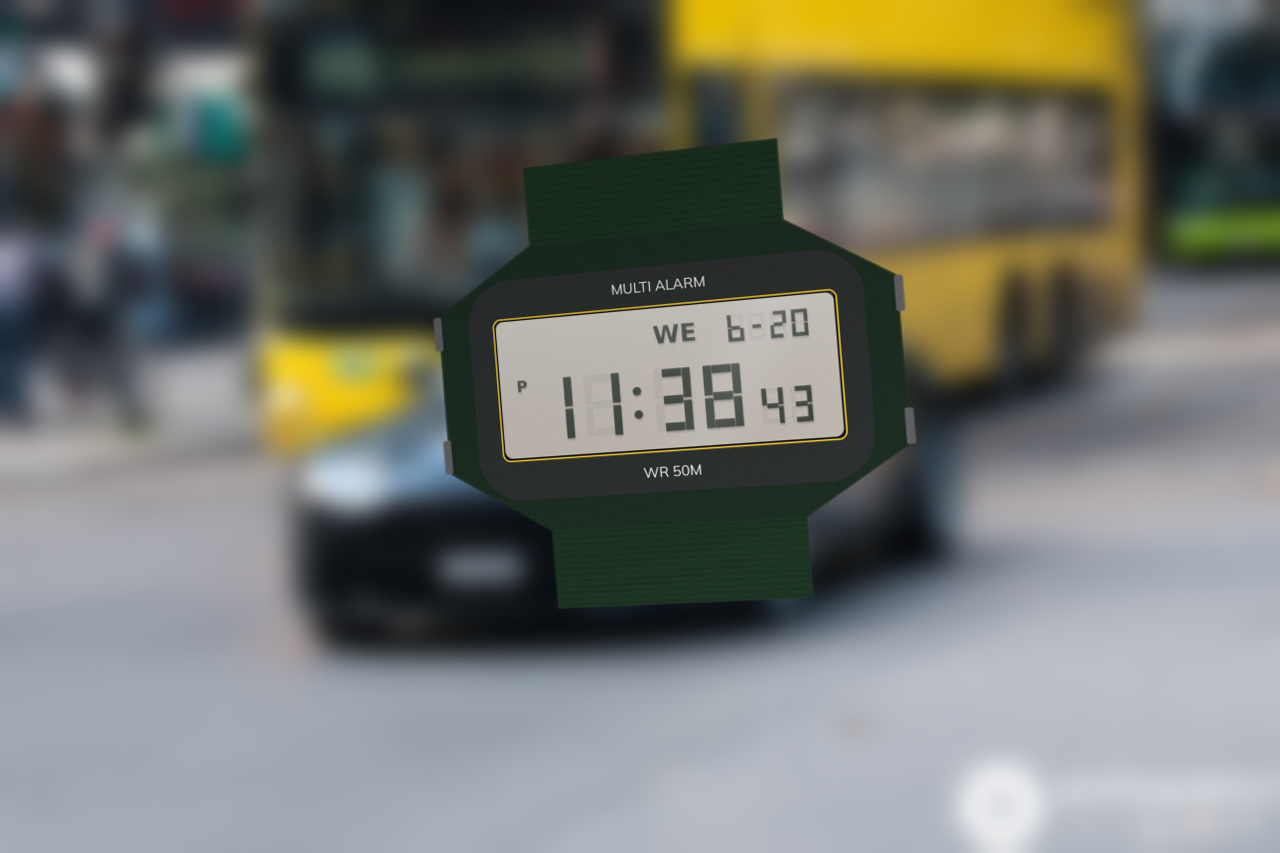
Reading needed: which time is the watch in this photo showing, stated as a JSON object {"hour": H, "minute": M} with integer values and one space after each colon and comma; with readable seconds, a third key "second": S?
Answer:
{"hour": 11, "minute": 38, "second": 43}
